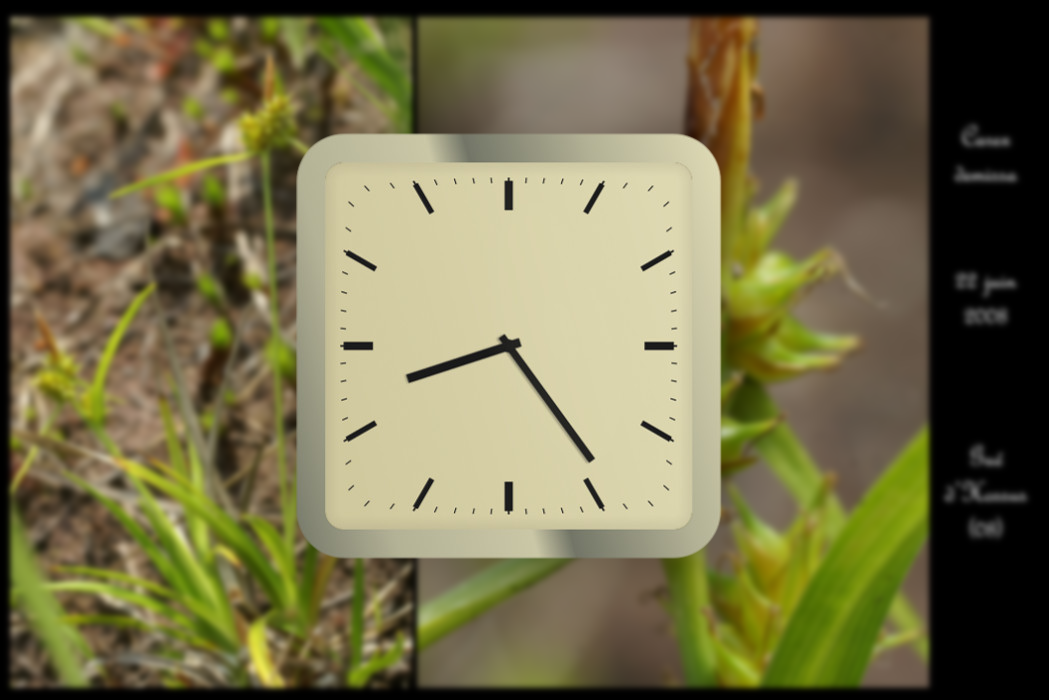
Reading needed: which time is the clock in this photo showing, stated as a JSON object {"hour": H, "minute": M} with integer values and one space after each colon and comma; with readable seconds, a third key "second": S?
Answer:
{"hour": 8, "minute": 24}
